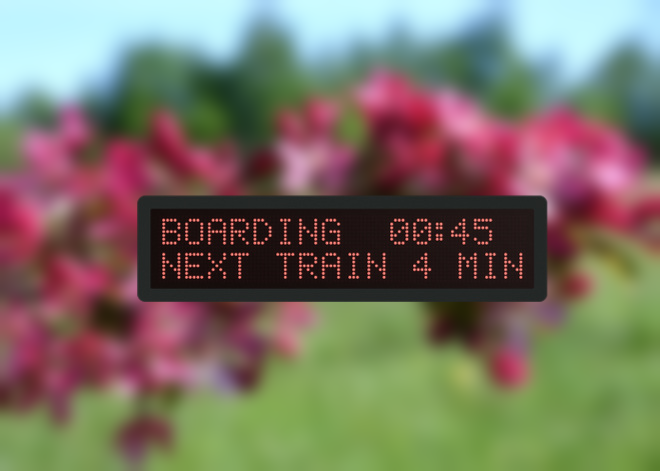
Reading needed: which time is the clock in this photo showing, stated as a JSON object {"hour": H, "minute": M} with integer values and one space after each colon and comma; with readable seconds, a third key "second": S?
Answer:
{"hour": 0, "minute": 45}
